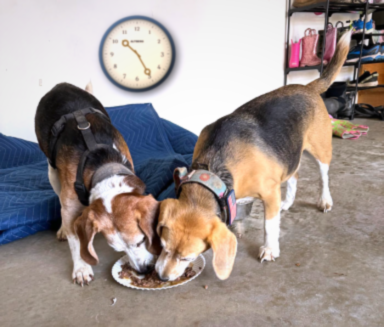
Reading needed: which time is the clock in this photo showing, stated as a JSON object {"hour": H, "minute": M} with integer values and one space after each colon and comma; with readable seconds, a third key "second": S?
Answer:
{"hour": 10, "minute": 25}
